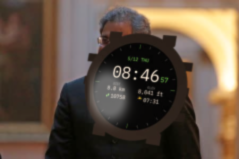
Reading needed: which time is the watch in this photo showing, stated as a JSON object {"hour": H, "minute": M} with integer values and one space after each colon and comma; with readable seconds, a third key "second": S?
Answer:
{"hour": 8, "minute": 46}
